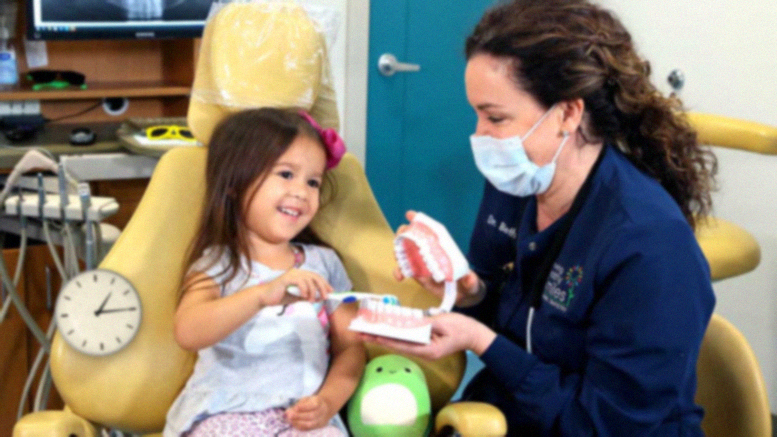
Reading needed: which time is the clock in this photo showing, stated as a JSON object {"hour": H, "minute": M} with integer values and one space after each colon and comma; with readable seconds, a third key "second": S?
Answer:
{"hour": 1, "minute": 15}
